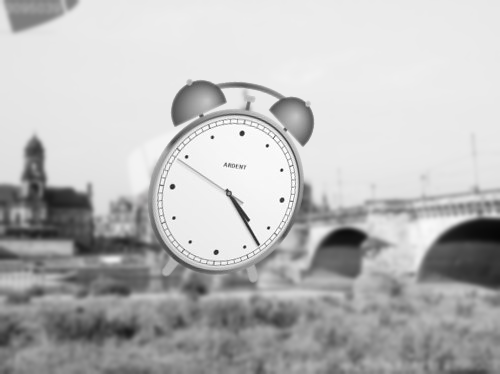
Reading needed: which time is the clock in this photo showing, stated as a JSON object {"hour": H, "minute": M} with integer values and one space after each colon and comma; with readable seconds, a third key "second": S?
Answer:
{"hour": 4, "minute": 22, "second": 49}
